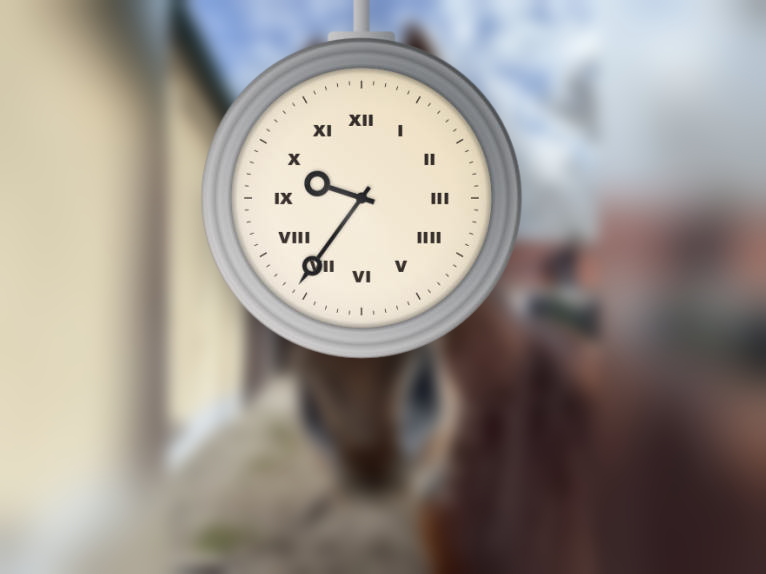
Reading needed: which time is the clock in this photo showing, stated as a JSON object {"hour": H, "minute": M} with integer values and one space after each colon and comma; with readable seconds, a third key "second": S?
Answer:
{"hour": 9, "minute": 36}
